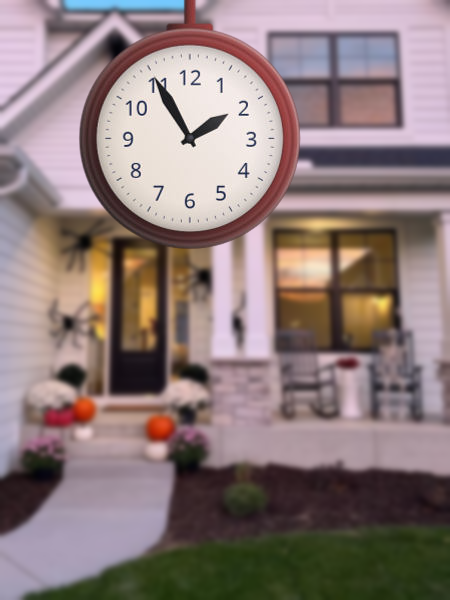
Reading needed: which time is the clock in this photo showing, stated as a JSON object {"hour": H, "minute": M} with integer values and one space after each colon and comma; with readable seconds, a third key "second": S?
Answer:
{"hour": 1, "minute": 55}
